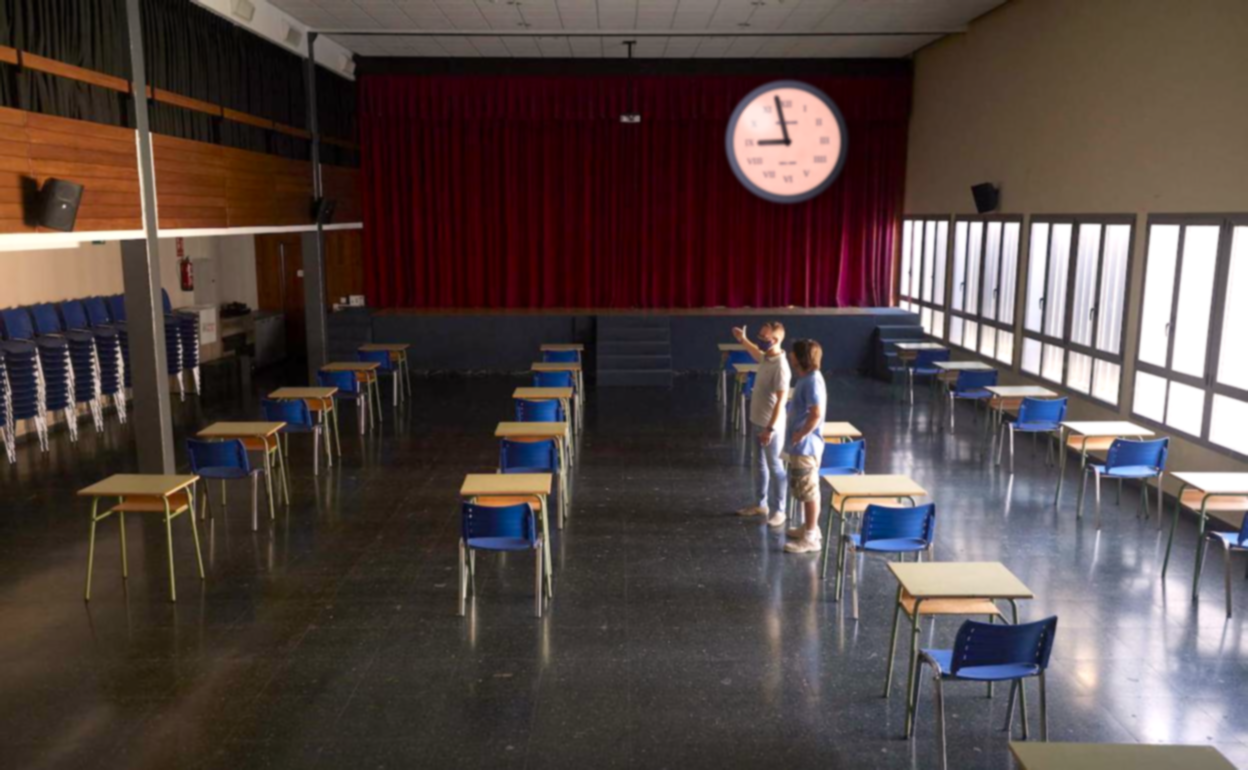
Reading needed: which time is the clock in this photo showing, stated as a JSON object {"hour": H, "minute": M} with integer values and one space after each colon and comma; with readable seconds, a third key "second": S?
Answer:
{"hour": 8, "minute": 58}
